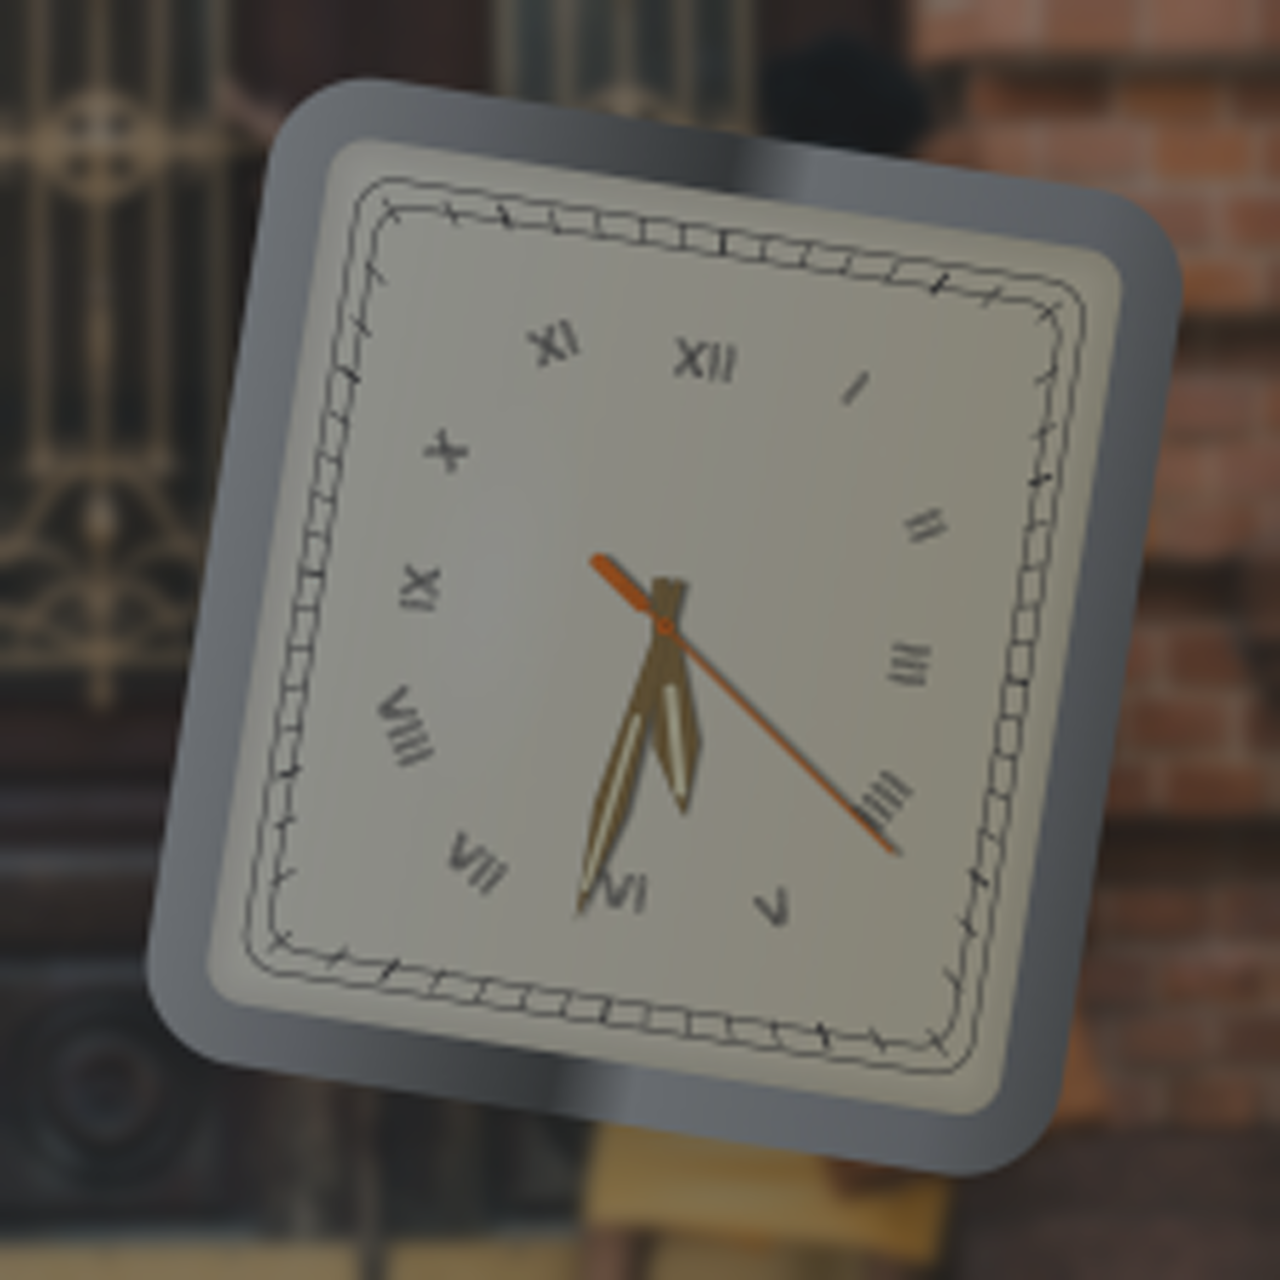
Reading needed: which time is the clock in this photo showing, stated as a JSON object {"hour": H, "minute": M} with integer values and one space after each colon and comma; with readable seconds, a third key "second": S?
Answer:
{"hour": 5, "minute": 31, "second": 21}
